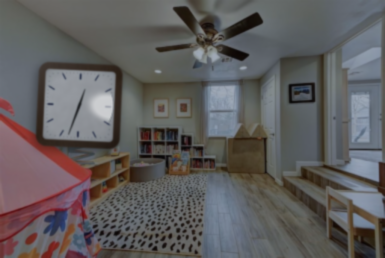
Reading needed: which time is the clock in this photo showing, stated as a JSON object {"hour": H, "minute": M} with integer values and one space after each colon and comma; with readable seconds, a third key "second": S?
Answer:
{"hour": 12, "minute": 33}
